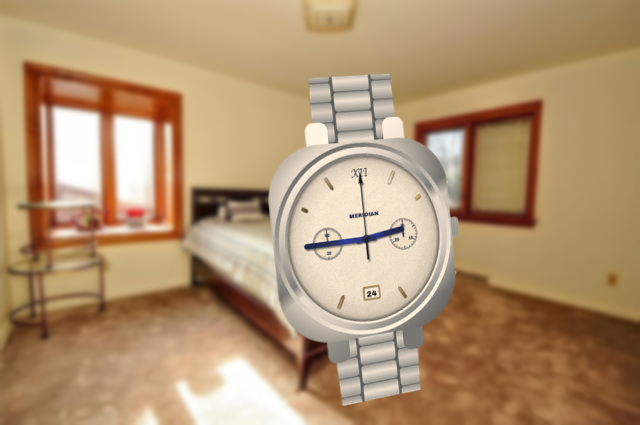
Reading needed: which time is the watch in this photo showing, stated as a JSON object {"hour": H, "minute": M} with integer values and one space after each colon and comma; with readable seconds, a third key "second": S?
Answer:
{"hour": 2, "minute": 45}
